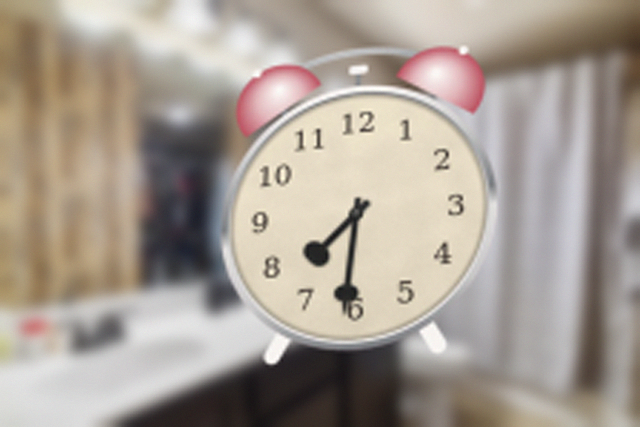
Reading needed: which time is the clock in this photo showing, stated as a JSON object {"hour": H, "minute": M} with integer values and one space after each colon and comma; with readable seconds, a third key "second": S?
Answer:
{"hour": 7, "minute": 31}
